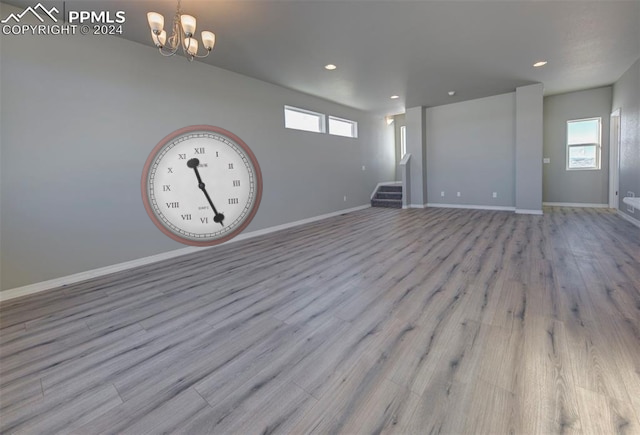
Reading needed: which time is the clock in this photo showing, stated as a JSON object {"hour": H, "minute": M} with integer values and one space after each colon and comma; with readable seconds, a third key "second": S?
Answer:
{"hour": 11, "minute": 26}
